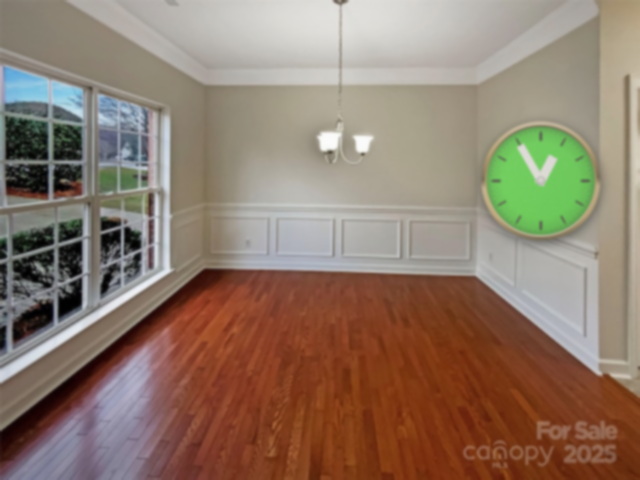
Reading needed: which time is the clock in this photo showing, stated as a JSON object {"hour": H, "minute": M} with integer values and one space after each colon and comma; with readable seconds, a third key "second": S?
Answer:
{"hour": 12, "minute": 55}
